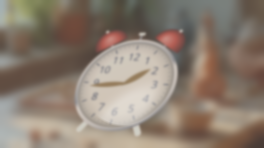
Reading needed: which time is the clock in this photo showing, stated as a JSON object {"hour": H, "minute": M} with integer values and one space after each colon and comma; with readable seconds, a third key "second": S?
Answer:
{"hour": 1, "minute": 44}
